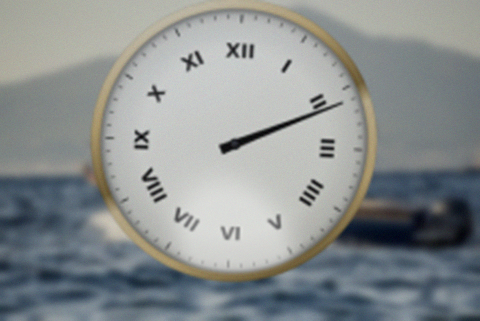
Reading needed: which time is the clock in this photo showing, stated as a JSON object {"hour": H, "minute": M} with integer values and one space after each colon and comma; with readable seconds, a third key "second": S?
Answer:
{"hour": 2, "minute": 11}
